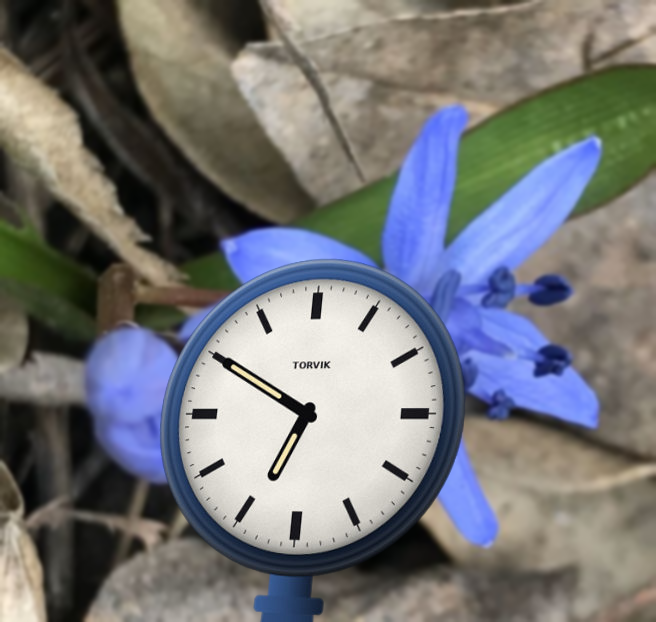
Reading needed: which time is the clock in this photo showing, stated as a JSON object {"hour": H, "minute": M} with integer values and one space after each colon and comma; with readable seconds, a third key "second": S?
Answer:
{"hour": 6, "minute": 50}
